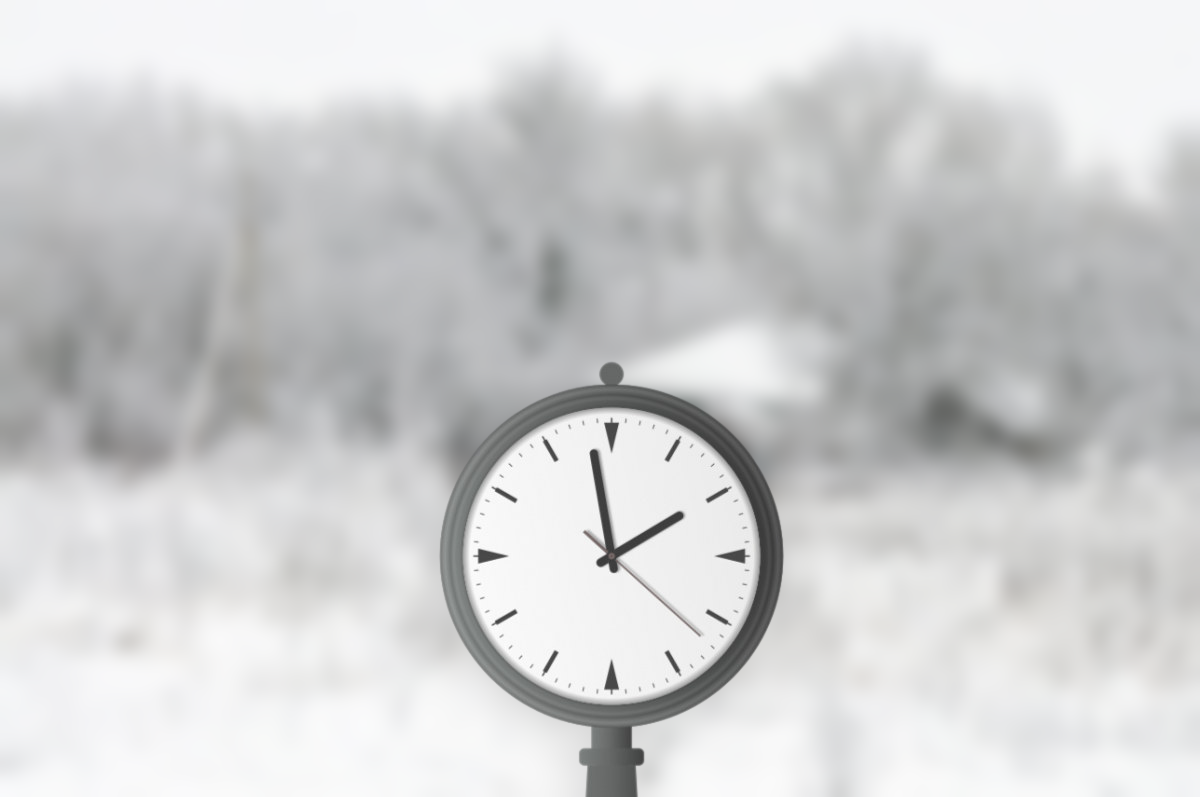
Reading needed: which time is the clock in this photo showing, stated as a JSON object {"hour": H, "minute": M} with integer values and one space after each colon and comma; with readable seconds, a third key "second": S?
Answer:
{"hour": 1, "minute": 58, "second": 22}
